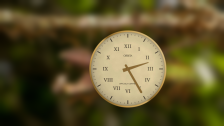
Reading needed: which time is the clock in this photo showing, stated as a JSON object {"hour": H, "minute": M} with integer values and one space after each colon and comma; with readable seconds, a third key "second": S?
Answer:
{"hour": 2, "minute": 25}
